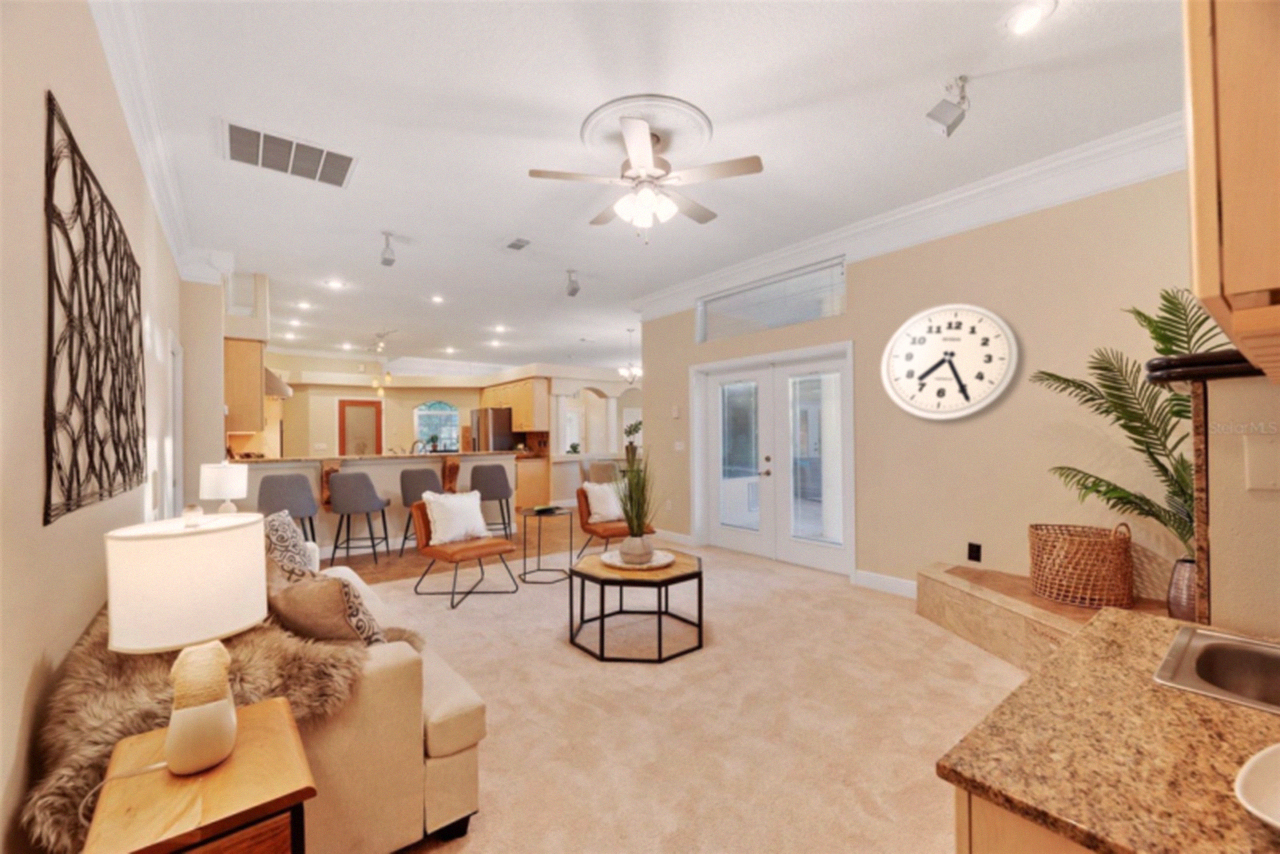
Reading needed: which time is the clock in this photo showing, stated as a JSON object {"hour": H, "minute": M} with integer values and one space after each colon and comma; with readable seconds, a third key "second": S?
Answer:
{"hour": 7, "minute": 25}
